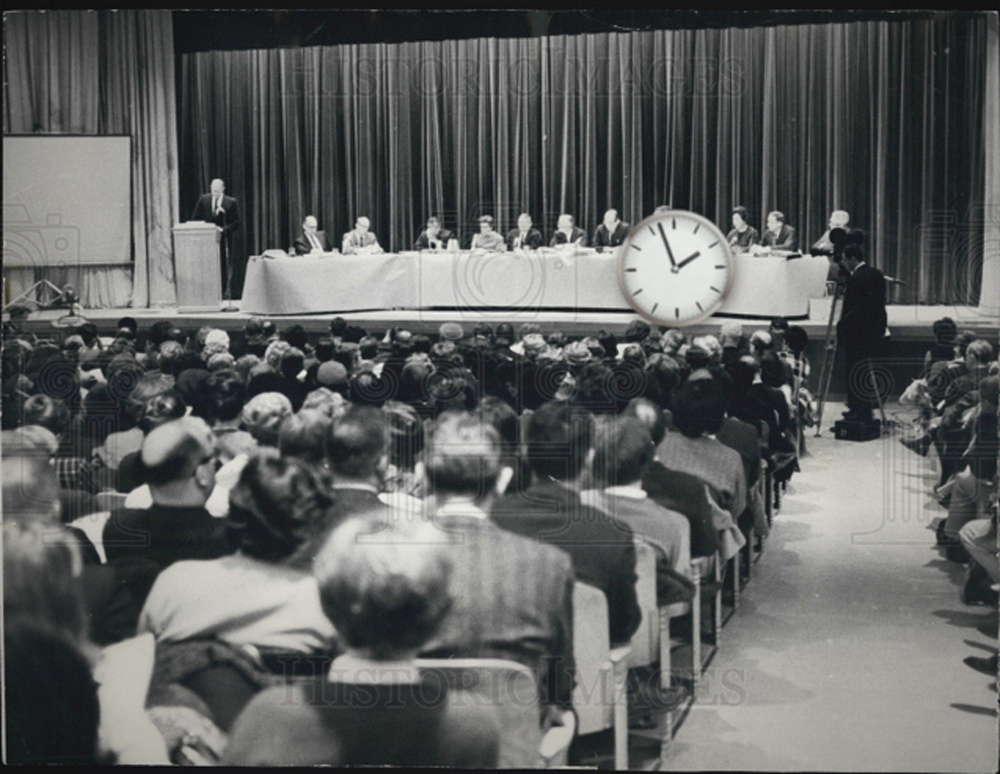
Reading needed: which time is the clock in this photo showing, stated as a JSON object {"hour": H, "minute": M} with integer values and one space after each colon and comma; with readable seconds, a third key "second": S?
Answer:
{"hour": 1, "minute": 57}
